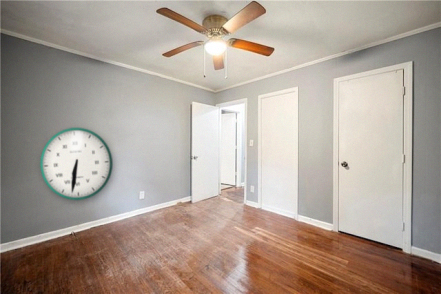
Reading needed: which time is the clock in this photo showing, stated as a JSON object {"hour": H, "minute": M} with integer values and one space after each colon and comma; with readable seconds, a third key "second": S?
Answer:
{"hour": 6, "minute": 32}
